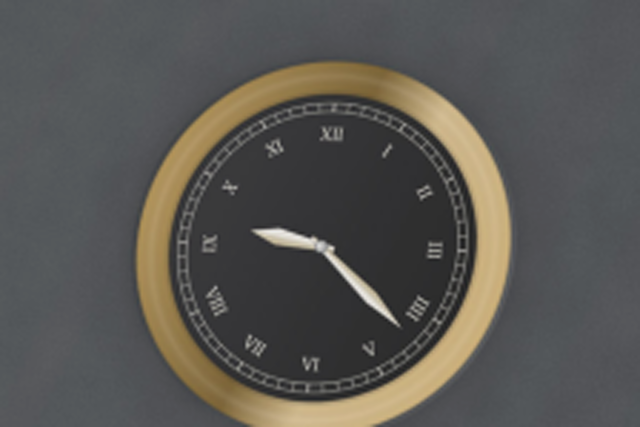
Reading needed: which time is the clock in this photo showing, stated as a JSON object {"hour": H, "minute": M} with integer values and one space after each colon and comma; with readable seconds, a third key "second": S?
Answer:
{"hour": 9, "minute": 22}
